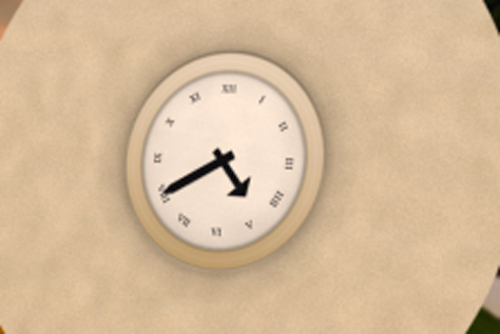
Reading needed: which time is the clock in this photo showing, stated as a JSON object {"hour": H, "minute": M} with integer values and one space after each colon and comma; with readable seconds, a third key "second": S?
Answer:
{"hour": 4, "minute": 40}
